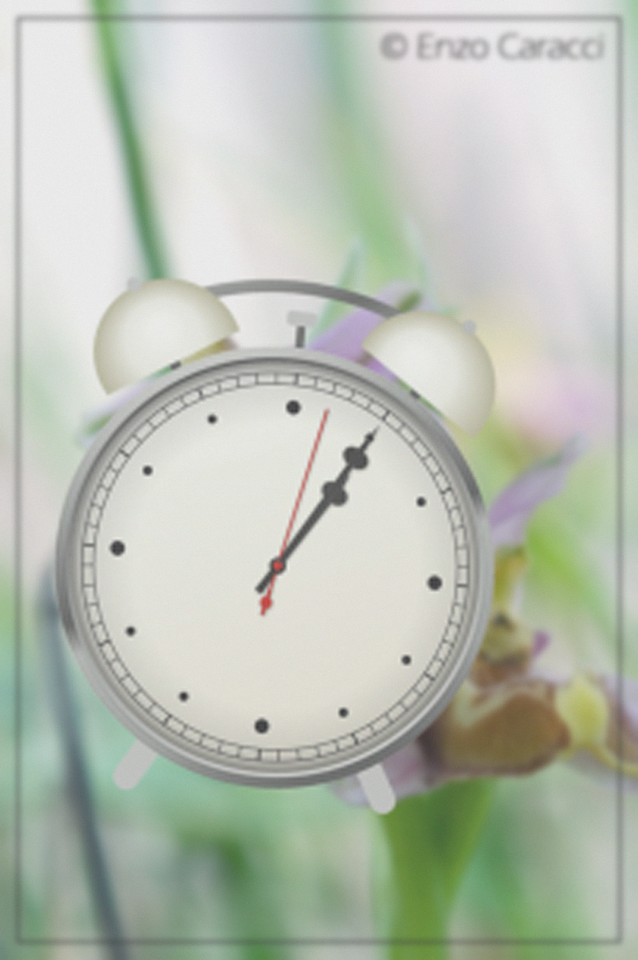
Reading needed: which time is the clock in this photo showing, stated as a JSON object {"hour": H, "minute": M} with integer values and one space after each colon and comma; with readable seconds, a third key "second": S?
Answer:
{"hour": 1, "minute": 5, "second": 2}
